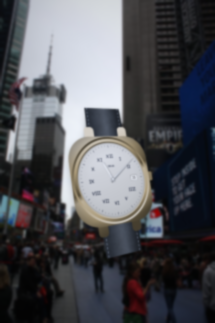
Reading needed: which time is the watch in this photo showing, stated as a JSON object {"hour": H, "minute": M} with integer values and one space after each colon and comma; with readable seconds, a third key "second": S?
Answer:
{"hour": 11, "minute": 9}
